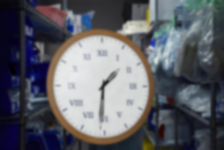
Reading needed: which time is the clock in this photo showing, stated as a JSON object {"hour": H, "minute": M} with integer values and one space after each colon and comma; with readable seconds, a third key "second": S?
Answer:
{"hour": 1, "minute": 31}
